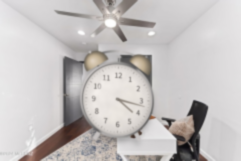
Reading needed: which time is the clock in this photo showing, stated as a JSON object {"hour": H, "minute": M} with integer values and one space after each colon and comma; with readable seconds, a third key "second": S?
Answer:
{"hour": 4, "minute": 17}
